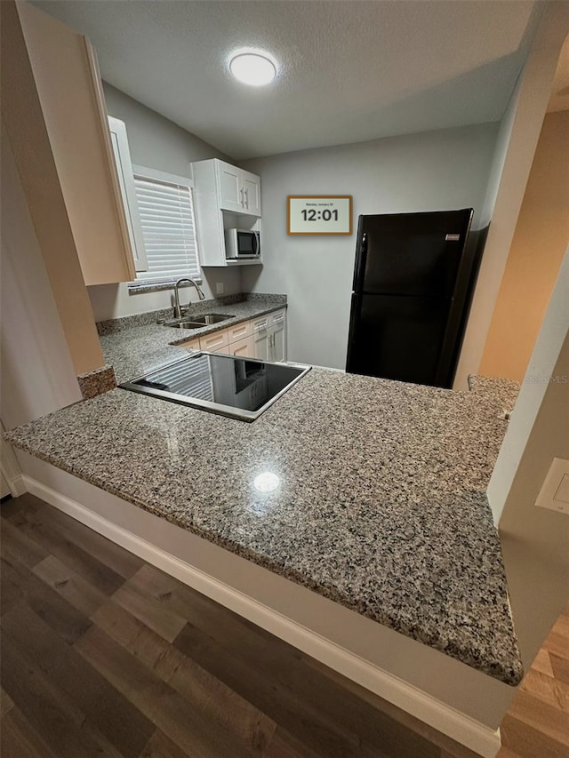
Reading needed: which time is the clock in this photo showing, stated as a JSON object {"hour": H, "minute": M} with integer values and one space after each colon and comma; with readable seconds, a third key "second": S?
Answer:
{"hour": 12, "minute": 1}
